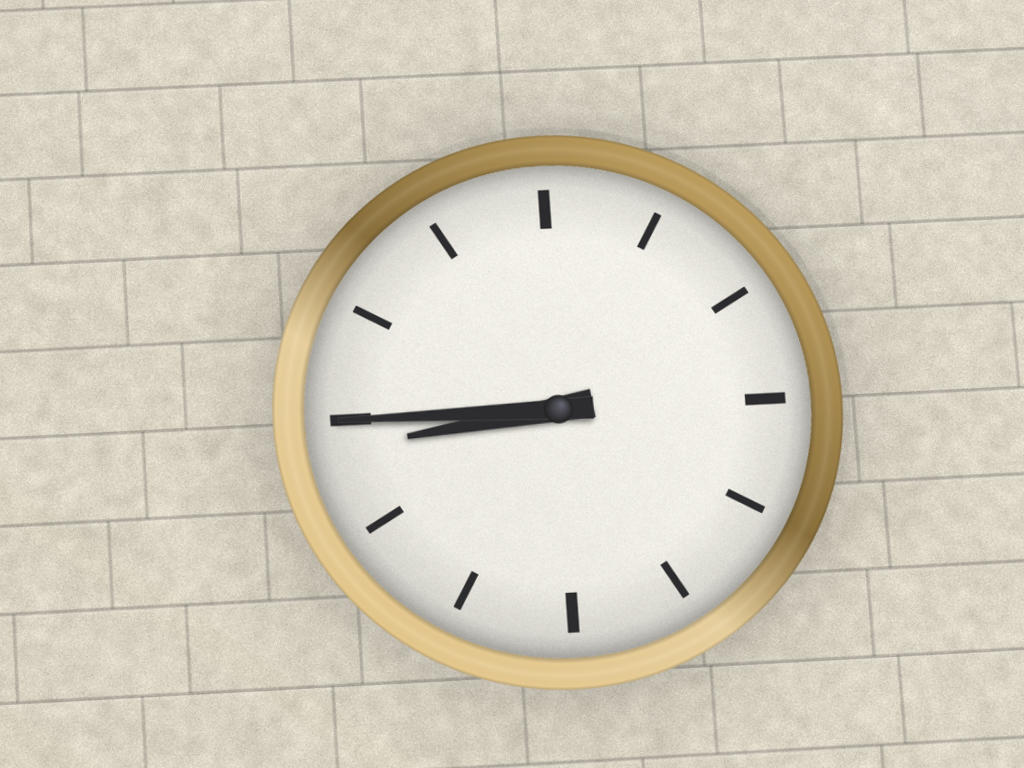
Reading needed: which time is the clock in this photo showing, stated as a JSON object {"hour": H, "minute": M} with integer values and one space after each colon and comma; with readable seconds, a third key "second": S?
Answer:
{"hour": 8, "minute": 45}
